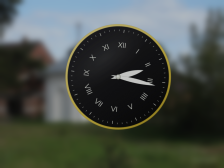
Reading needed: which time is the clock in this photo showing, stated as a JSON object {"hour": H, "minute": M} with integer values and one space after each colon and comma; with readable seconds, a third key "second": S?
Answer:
{"hour": 2, "minute": 16}
